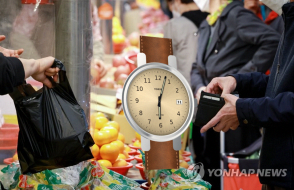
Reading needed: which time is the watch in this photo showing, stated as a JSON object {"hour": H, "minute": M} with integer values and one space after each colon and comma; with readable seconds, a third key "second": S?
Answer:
{"hour": 6, "minute": 3}
